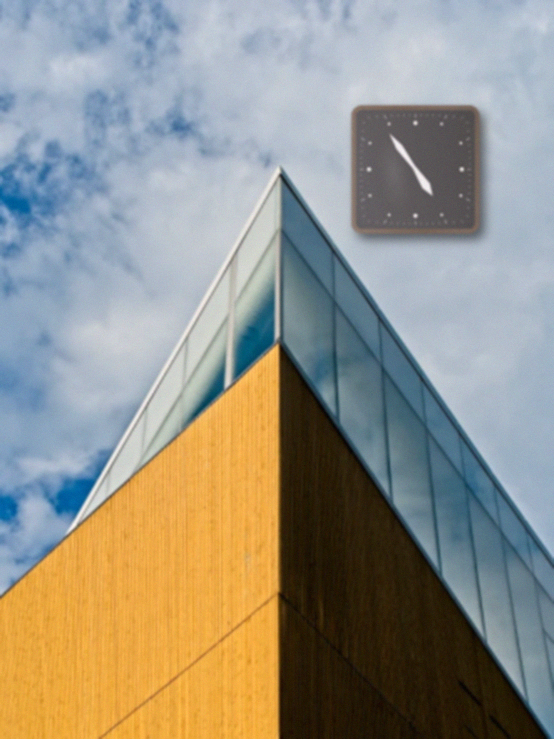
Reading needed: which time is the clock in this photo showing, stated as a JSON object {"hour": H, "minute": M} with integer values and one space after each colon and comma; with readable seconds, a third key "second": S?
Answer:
{"hour": 4, "minute": 54}
